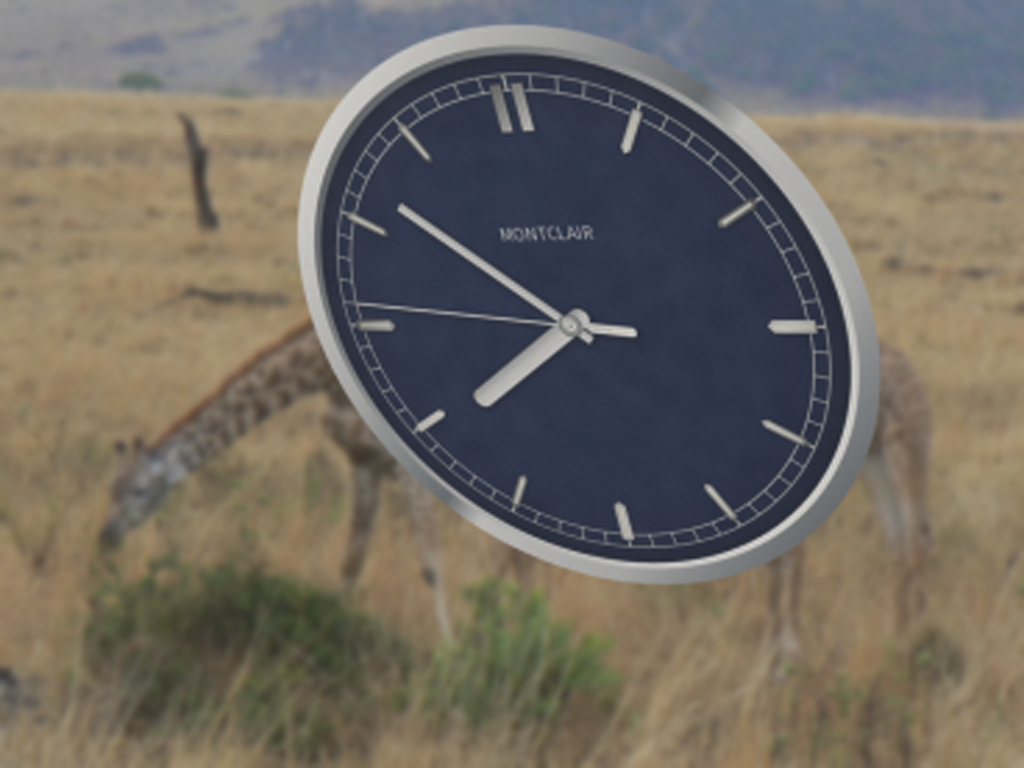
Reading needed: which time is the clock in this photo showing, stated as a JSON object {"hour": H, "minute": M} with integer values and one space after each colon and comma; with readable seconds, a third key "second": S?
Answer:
{"hour": 7, "minute": 51, "second": 46}
